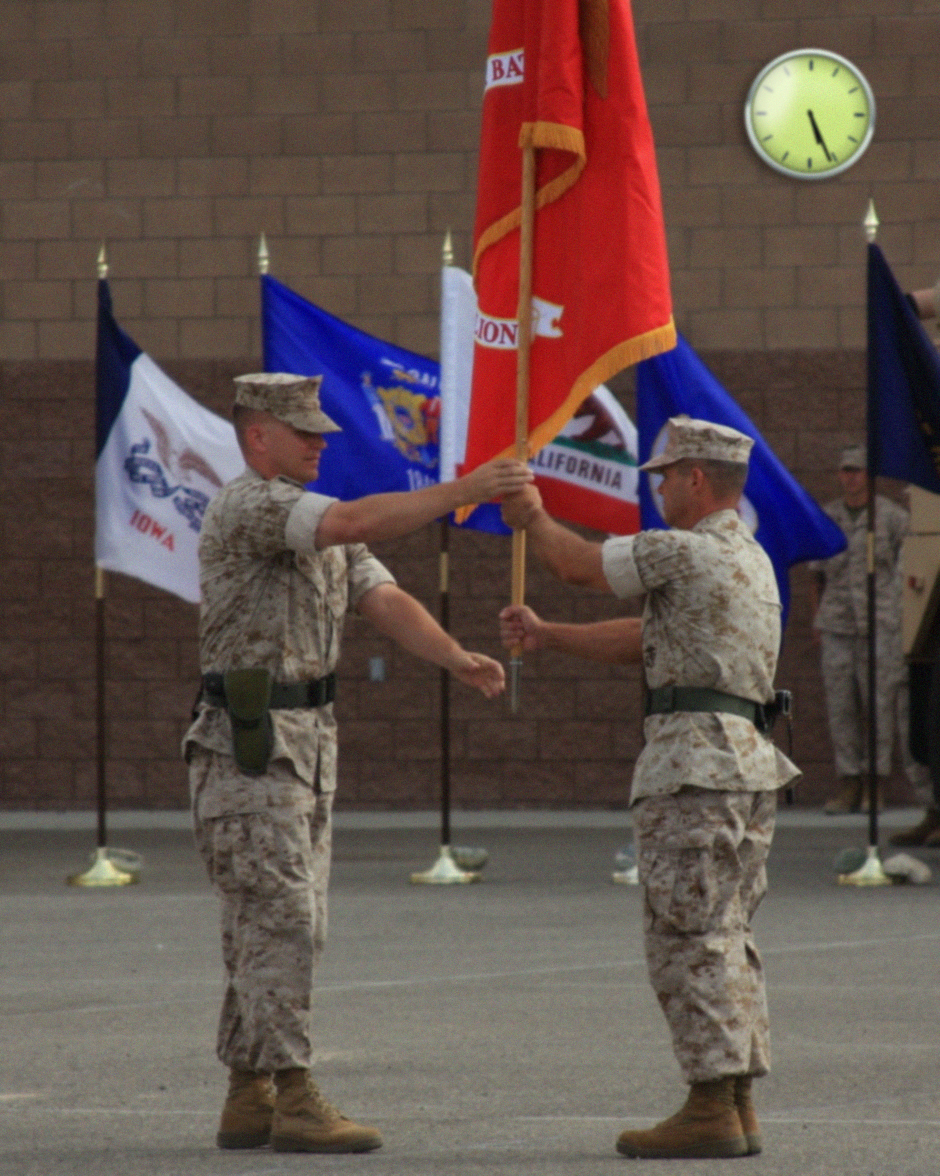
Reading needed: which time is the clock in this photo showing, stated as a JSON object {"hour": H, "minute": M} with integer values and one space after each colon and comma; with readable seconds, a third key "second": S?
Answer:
{"hour": 5, "minute": 26}
